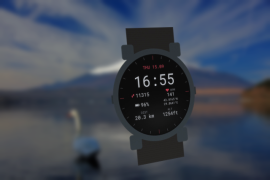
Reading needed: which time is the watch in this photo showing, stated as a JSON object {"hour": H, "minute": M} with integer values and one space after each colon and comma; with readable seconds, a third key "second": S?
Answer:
{"hour": 16, "minute": 55}
